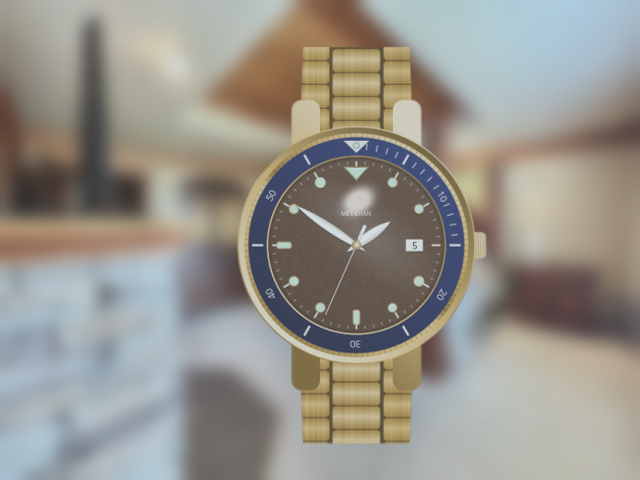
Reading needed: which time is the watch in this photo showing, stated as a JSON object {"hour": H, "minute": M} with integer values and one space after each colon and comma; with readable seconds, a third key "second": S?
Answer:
{"hour": 1, "minute": 50, "second": 34}
